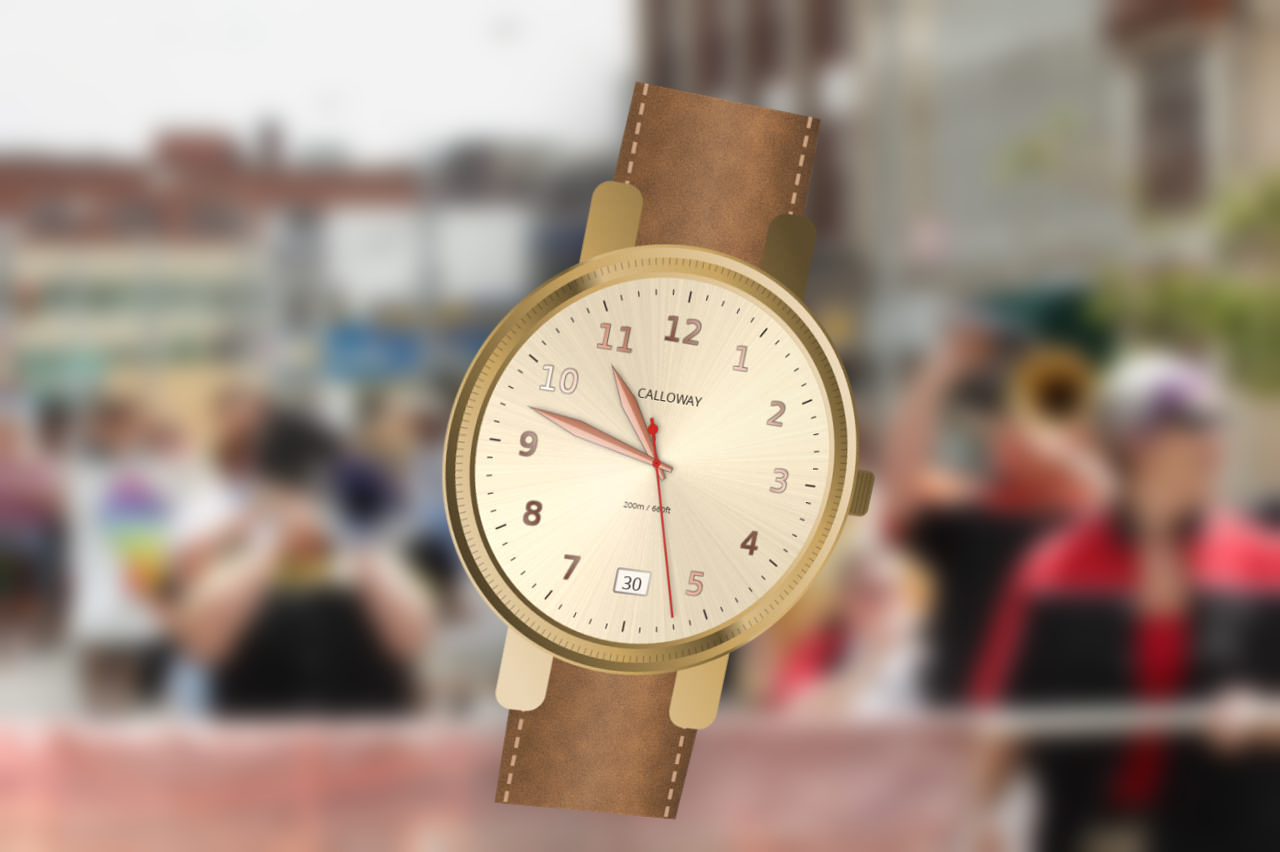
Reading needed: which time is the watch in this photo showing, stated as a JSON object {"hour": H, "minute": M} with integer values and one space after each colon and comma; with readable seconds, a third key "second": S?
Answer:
{"hour": 10, "minute": 47, "second": 27}
